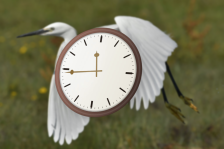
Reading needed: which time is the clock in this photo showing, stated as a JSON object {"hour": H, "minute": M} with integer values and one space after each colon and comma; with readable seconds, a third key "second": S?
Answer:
{"hour": 11, "minute": 44}
